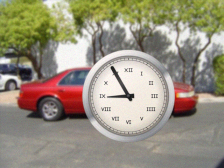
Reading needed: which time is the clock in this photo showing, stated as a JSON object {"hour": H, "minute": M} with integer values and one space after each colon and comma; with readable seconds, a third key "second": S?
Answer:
{"hour": 8, "minute": 55}
